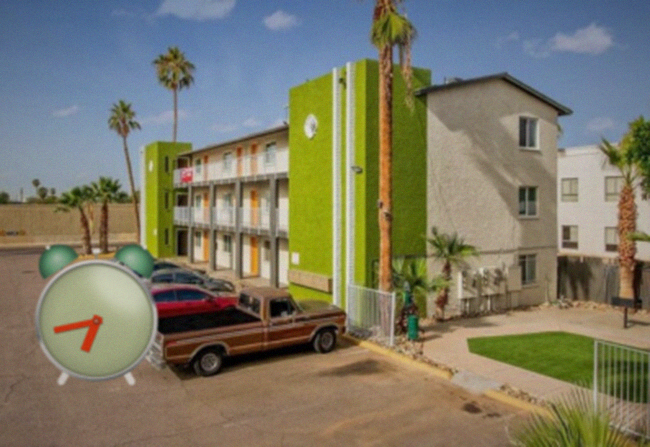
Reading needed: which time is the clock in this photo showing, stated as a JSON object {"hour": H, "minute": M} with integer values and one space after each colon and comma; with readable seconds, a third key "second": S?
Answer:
{"hour": 6, "minute": 43}
